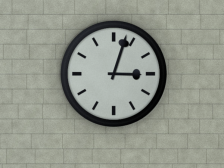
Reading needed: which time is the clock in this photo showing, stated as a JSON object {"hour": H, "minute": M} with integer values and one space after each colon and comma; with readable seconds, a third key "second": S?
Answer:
{"hour": 3, "minute": 3}
